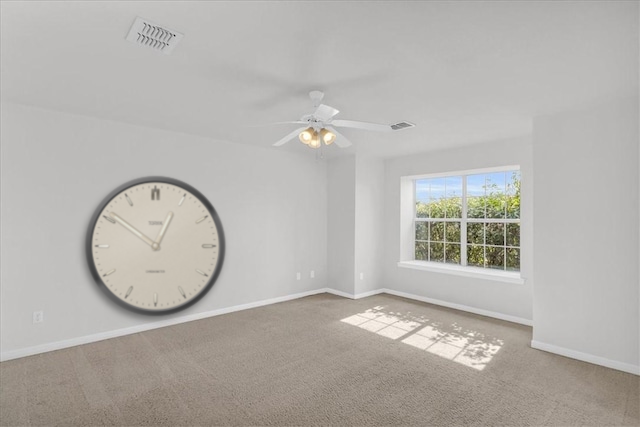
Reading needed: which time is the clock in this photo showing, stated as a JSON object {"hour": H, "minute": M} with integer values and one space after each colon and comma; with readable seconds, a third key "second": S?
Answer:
{"hour": 12, "minute": 51}
